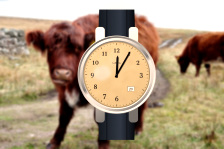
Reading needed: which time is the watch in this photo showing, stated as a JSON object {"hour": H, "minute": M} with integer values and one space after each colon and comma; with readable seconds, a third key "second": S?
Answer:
{"hour": 12, "minute": 5}
